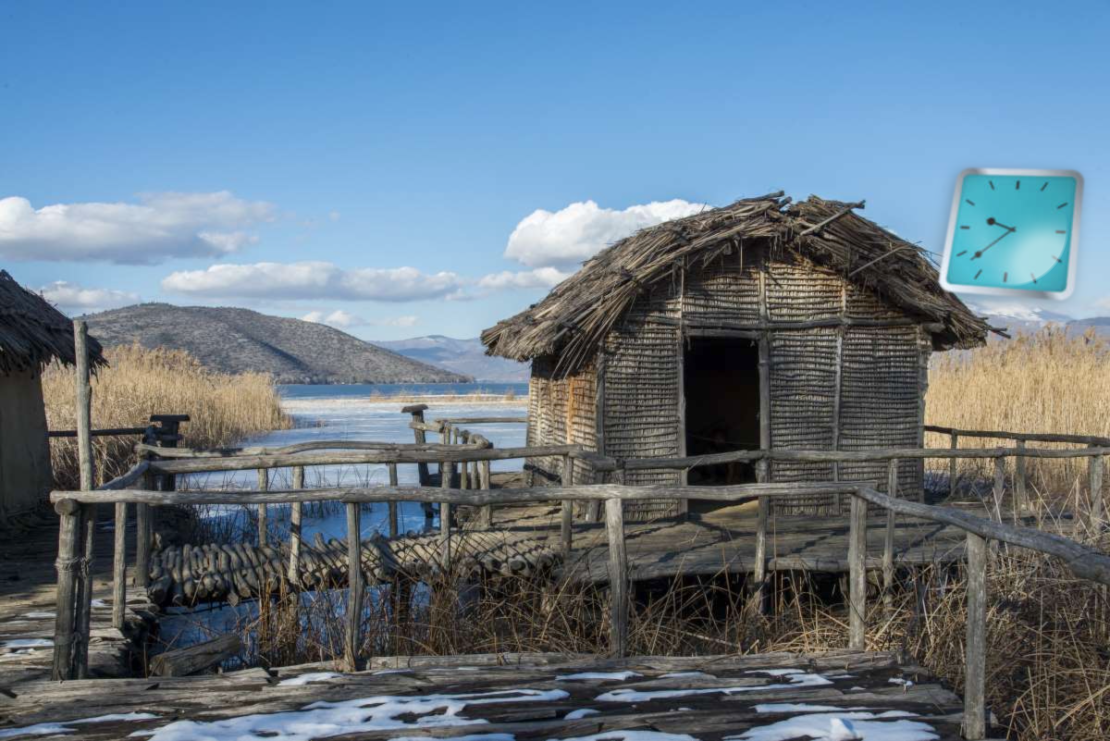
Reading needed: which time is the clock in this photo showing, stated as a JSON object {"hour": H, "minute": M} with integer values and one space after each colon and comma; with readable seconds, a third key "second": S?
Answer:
{"hour": 9, "minute": 38}
